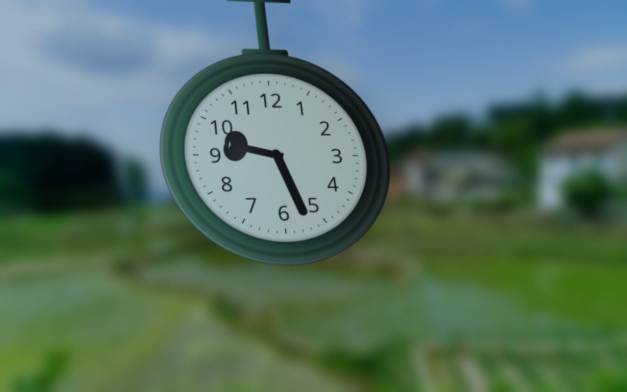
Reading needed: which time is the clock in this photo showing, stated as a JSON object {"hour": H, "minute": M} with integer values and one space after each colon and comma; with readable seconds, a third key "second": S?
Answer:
{"hour": 9, "minute": 27}
